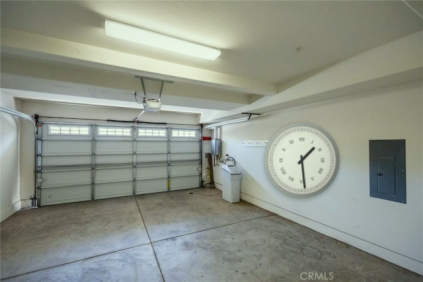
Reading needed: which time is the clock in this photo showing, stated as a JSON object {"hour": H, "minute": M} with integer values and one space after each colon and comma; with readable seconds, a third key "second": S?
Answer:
{"hour": 1, "minute": 29}
